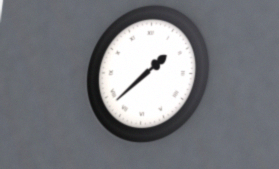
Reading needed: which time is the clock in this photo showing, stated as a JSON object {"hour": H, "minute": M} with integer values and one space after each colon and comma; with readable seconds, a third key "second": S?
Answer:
{"hour": 1, "minute": 38}
